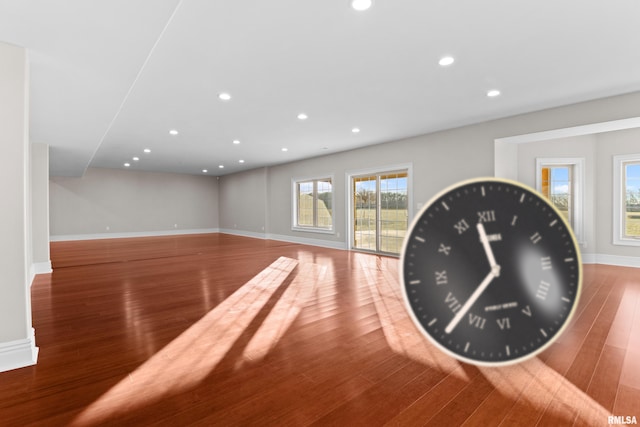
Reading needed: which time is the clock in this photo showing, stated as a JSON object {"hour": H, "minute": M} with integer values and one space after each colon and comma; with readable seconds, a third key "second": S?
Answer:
{"hour": 11, "minute": 38}
